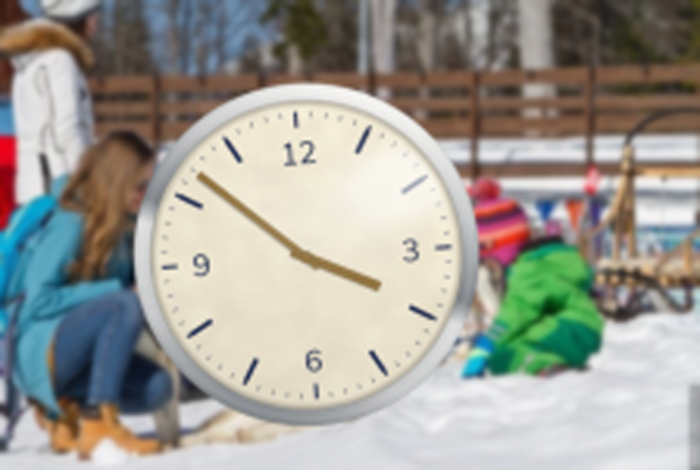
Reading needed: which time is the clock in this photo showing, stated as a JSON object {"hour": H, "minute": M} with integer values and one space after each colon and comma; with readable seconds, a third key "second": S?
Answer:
{"hour": 3, "minute": 52}
